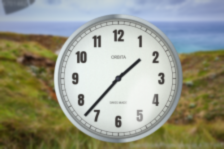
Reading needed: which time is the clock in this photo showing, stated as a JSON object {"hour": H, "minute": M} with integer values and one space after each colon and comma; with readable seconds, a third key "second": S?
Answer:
{"hour": 1, "minute": 37}
